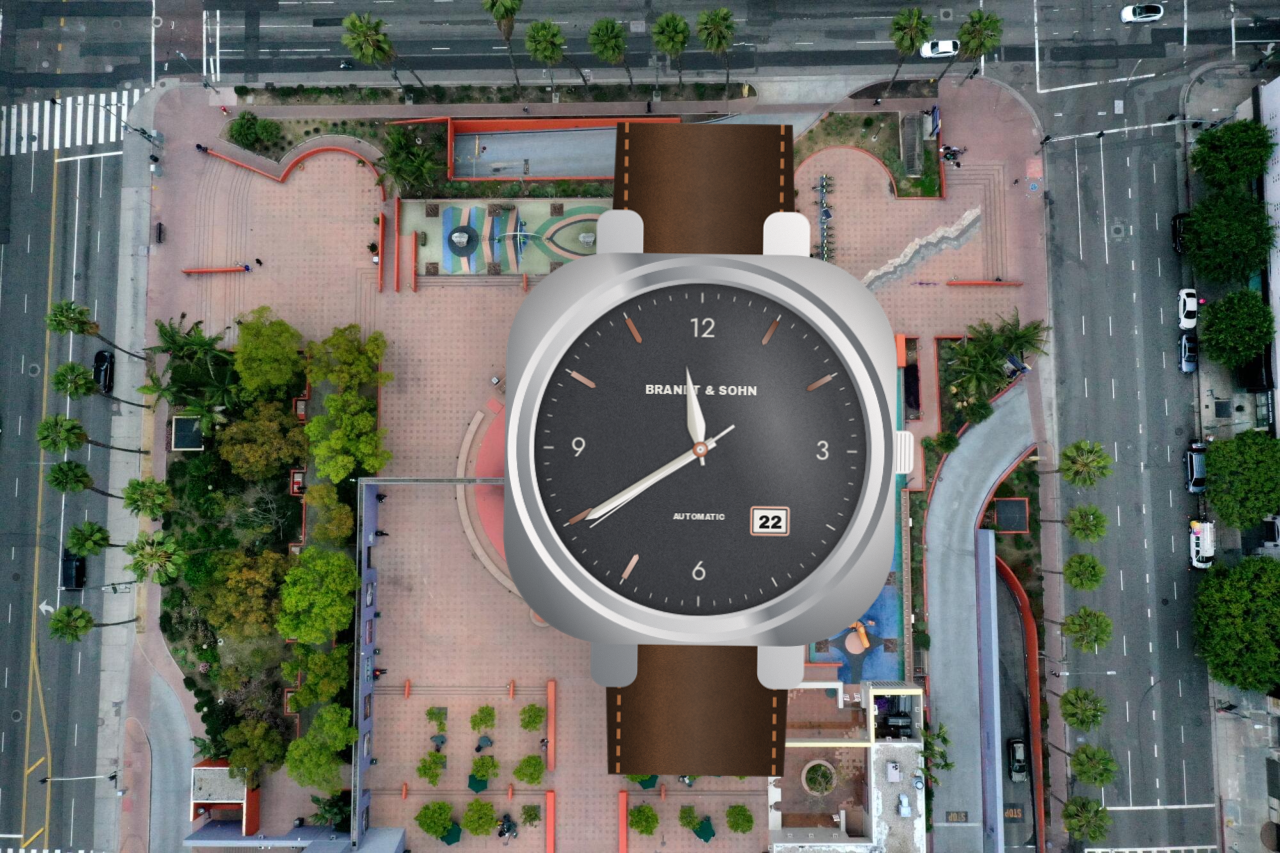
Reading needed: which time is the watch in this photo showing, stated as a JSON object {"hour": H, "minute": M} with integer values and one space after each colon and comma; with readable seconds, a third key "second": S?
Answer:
{"hour": 11, "minute": 39, "second": 39}
